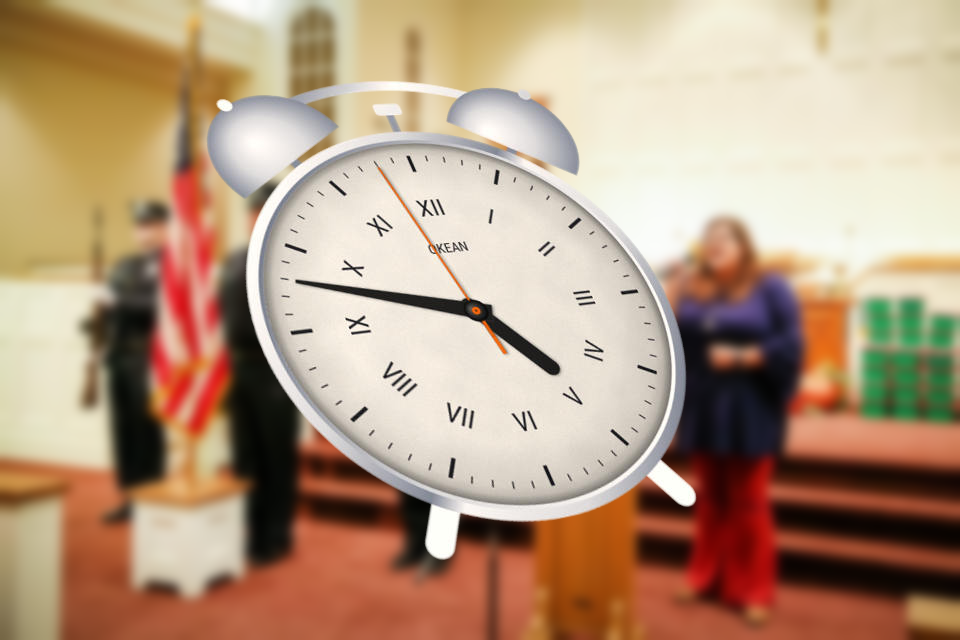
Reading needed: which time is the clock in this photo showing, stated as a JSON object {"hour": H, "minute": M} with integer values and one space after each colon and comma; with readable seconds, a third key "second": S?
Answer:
{"hour": 4, "minute": 47, "second": 58}
